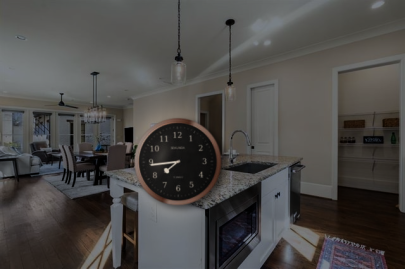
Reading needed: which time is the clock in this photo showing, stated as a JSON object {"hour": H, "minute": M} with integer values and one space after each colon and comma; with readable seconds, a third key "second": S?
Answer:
{"hour": 7, "minute": 44}
